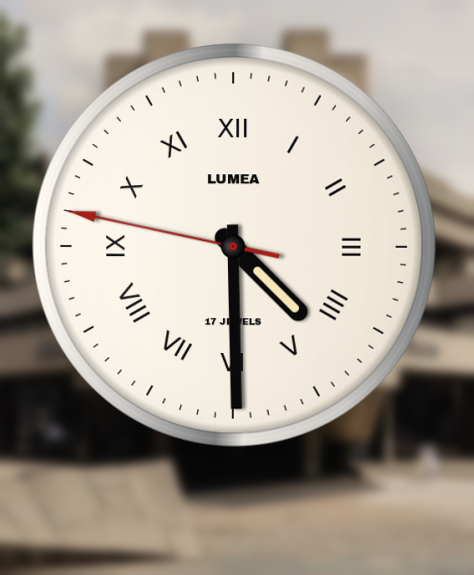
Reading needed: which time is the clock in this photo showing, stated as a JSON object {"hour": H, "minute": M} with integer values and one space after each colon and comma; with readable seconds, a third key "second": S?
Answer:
{"hour": 4, "minute": 29, "second": 47}
